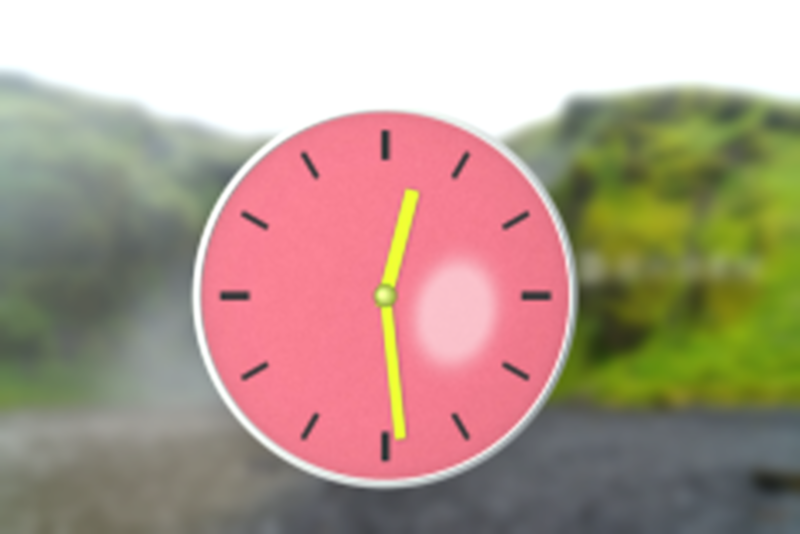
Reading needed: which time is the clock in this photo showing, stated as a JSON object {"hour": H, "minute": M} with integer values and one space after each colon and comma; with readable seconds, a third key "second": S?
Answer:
{"hour": 12, "minute": 29}
